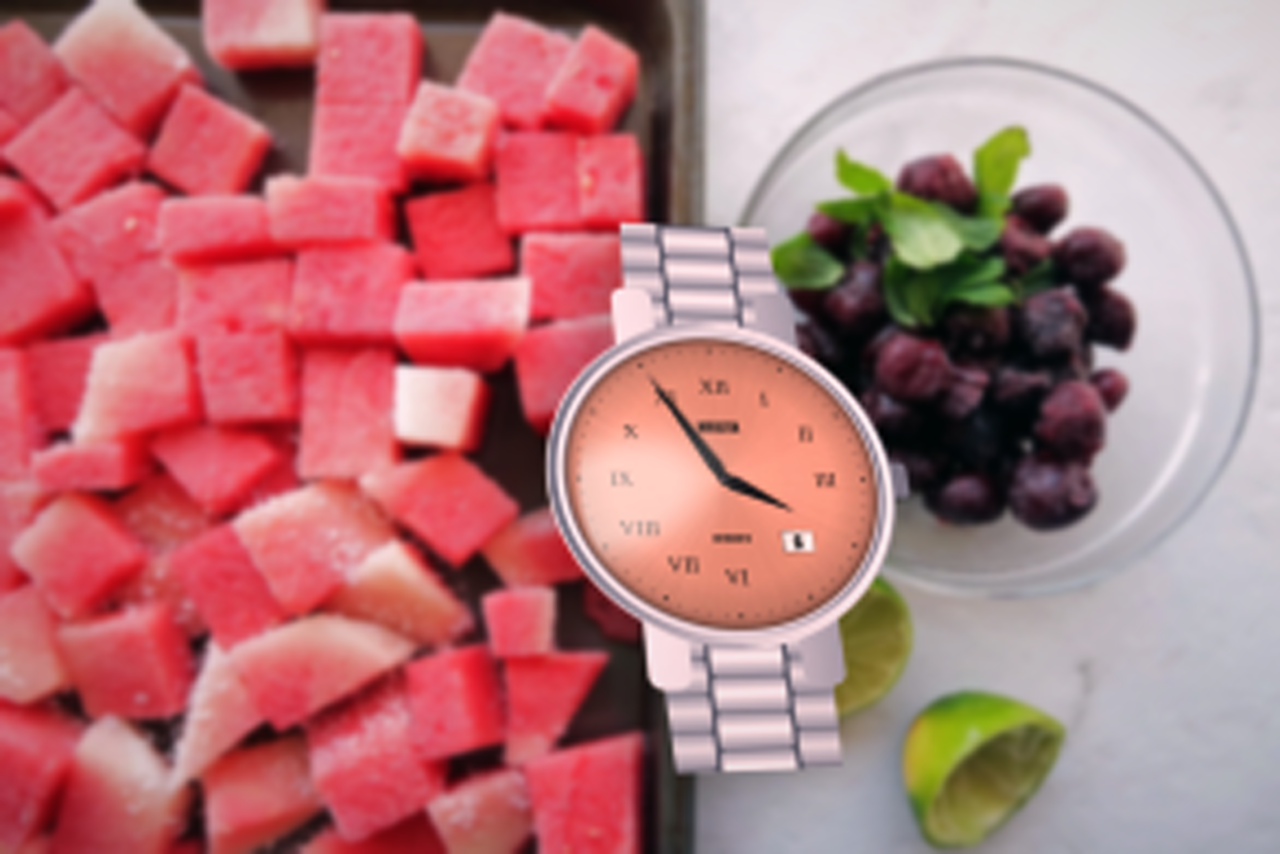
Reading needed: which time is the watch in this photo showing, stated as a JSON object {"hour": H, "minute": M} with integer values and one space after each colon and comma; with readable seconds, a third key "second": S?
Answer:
{"hour": 3, "minute": 55}
